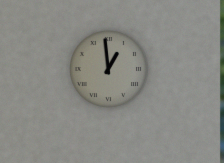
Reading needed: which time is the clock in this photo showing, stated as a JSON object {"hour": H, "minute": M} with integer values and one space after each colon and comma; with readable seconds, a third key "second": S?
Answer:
{"hour": 12, "minute": 59}
